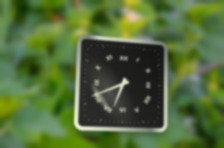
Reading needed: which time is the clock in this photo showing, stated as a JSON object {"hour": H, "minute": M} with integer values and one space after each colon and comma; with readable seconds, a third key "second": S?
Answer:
{"hour": 6, "minute": 41}
